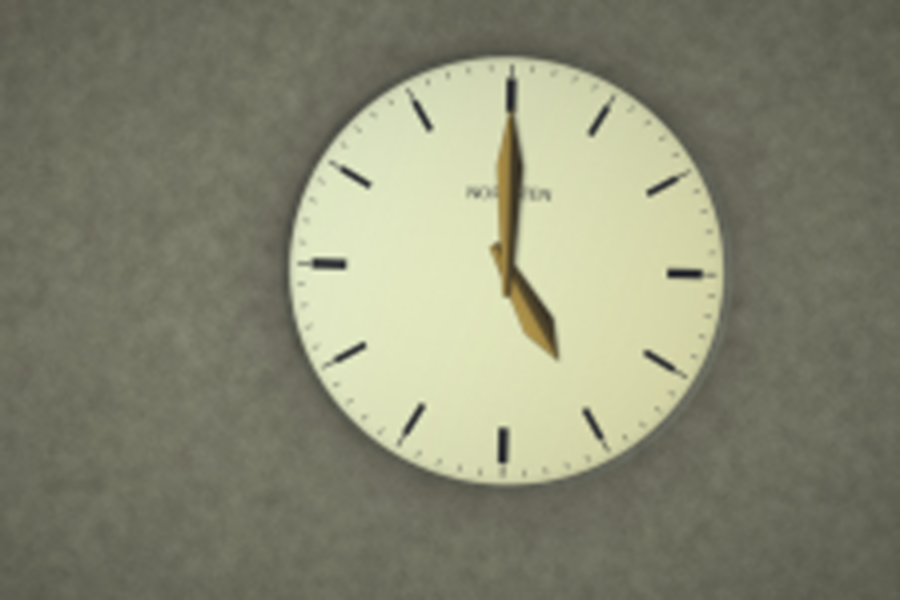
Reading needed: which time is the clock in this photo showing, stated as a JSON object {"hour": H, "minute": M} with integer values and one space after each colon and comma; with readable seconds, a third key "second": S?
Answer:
{"hour": 5, "minute": 0}
